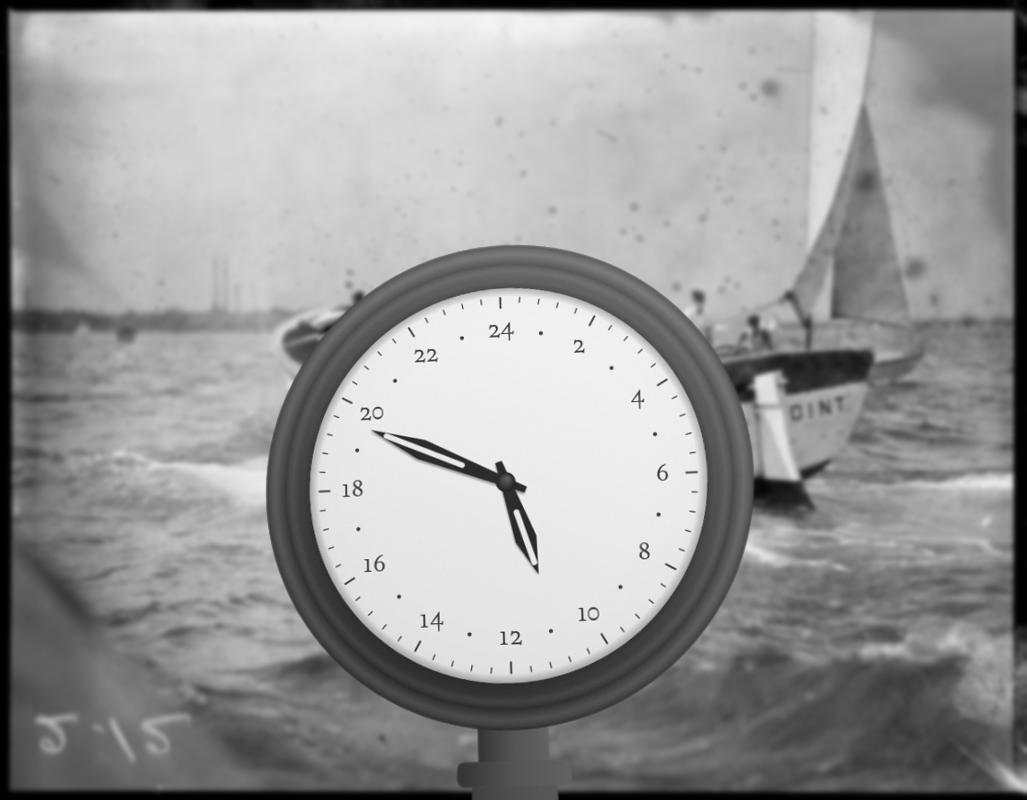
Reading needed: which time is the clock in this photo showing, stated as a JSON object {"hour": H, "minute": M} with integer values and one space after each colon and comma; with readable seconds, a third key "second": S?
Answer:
{"hour": 10, "minute": 49}
